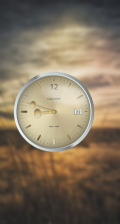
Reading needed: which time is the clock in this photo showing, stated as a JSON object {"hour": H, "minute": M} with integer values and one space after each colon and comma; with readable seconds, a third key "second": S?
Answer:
{"hour": 8, "minute": 48}
